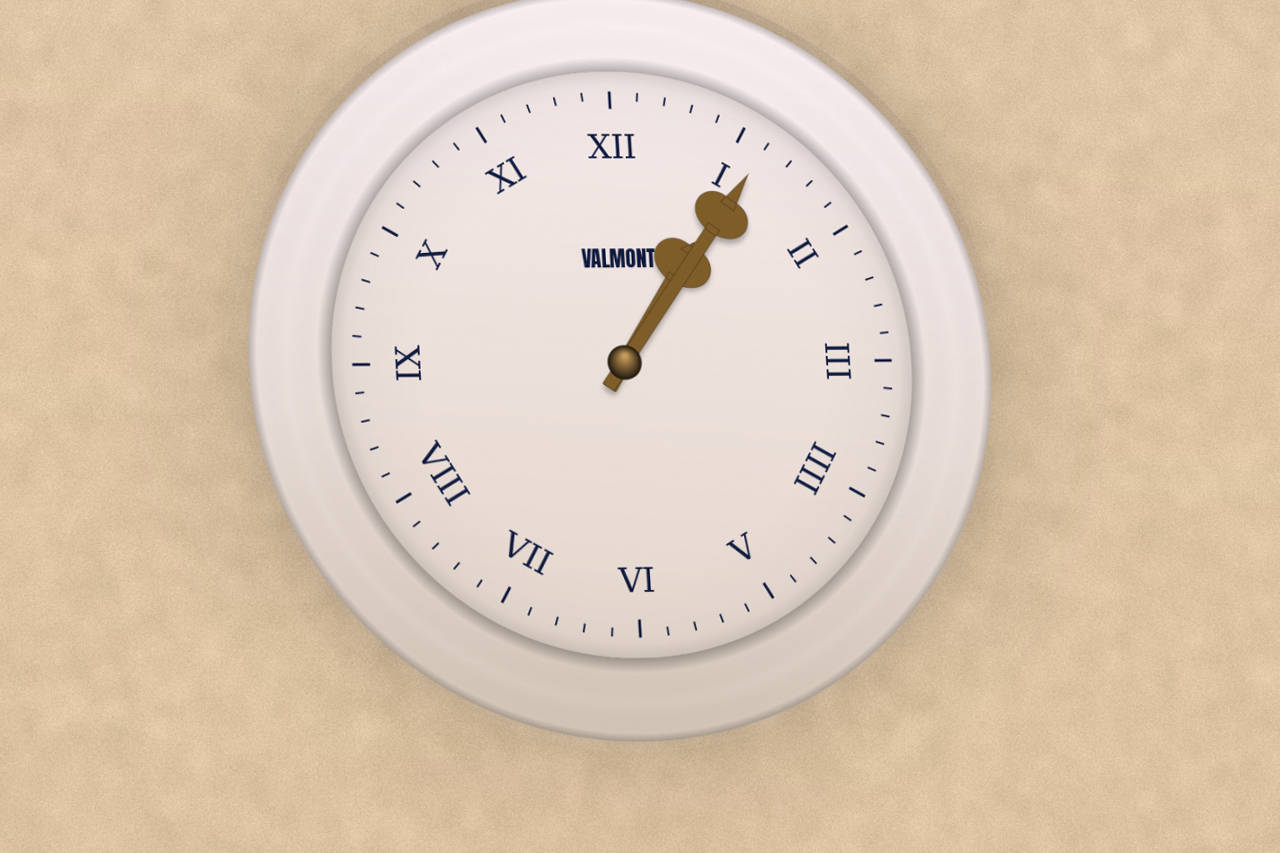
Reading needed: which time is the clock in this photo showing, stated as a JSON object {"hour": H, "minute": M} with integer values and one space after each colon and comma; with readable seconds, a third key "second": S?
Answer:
{"hour": 1, "minute": 6}
